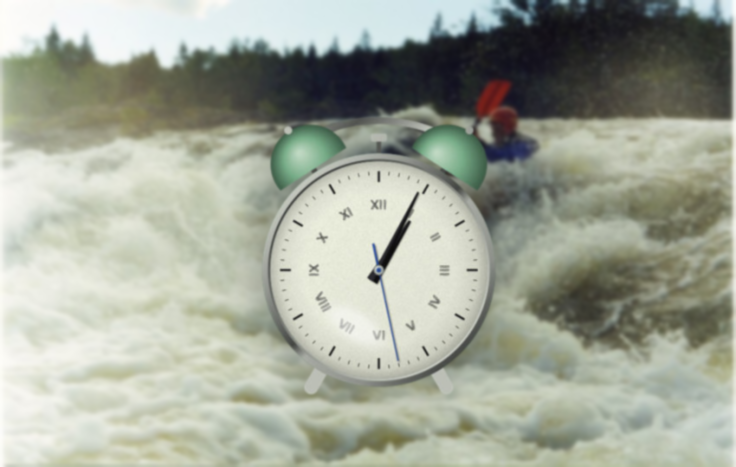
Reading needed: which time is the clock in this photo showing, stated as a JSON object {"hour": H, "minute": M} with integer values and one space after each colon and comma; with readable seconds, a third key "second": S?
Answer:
{"hour": 1, "minute": 4, "second": 28}
